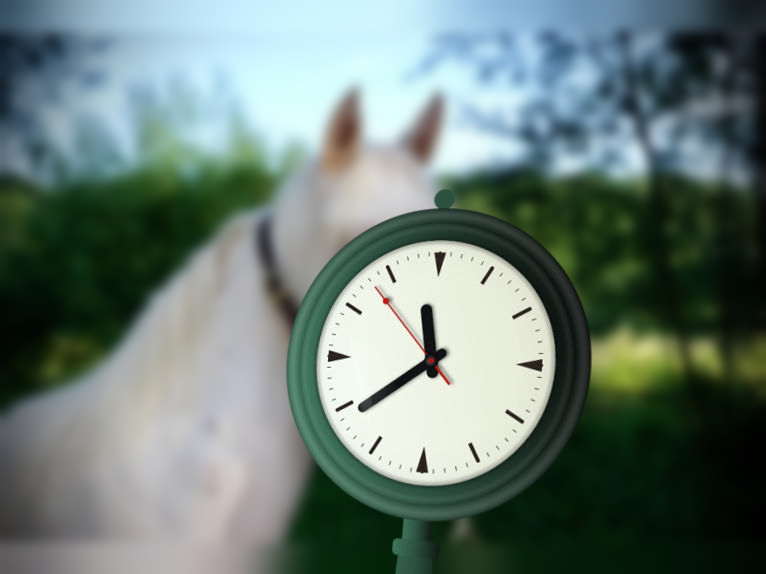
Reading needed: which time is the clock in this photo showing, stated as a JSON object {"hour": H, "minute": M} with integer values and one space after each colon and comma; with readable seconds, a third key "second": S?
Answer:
{"hour": 11, "minute": 38, "second": 53}
